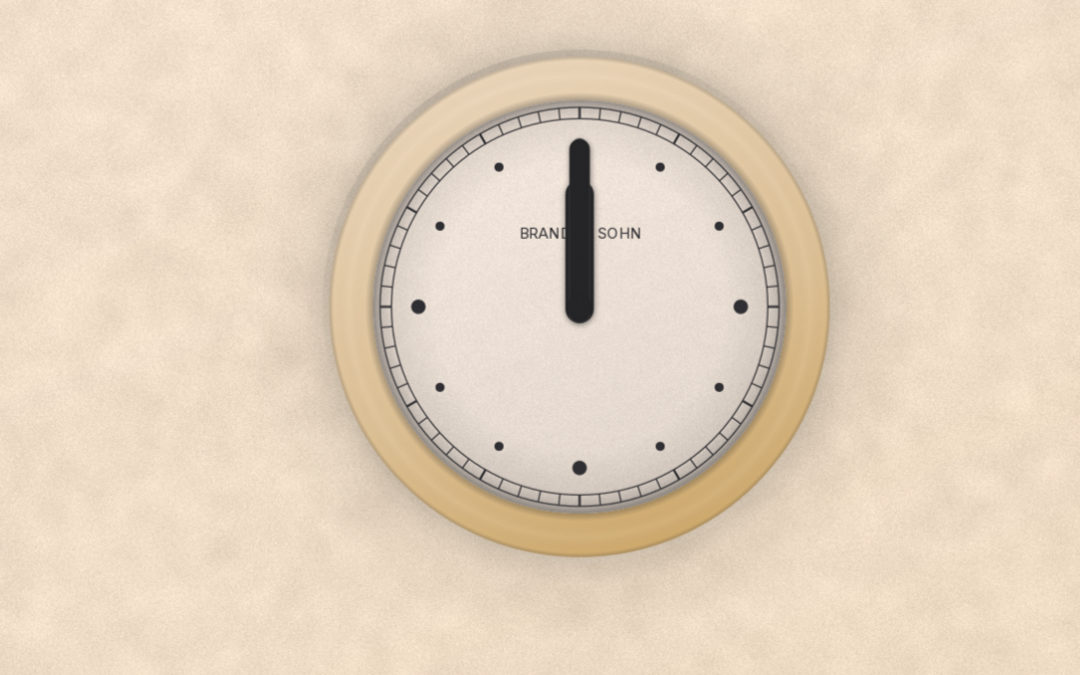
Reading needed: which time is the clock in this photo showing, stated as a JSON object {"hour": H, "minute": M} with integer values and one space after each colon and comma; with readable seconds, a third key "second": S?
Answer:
{"hour": 12, "minute": 0}
